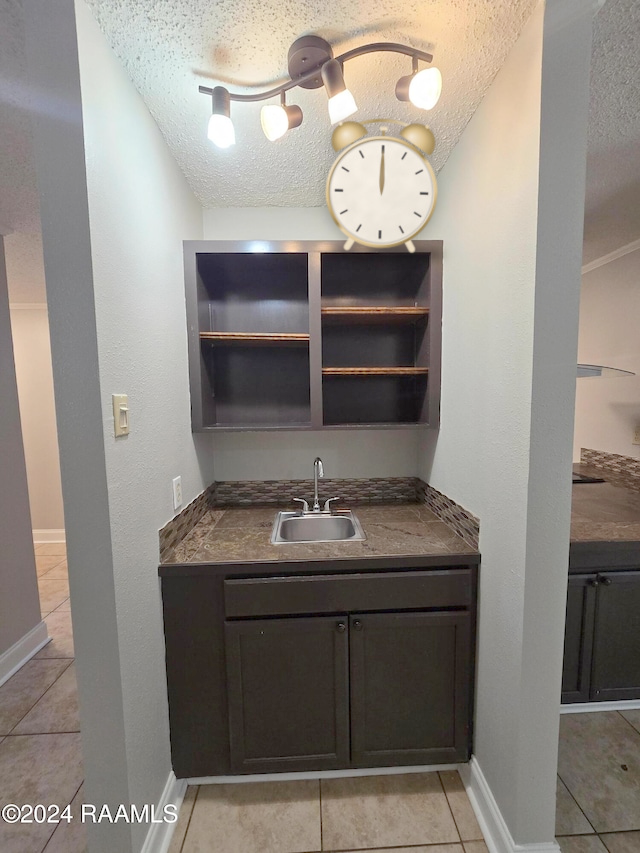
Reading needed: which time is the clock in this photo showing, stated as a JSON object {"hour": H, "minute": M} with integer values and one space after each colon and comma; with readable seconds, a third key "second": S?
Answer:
{"hour": 12, "minute": 0}
